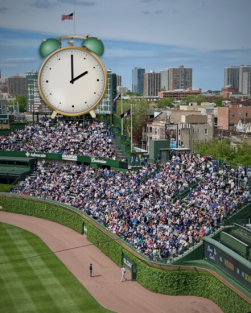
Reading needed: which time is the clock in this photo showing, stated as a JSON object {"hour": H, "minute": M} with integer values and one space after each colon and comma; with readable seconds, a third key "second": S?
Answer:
{"hour": 2, "minute": 0}
